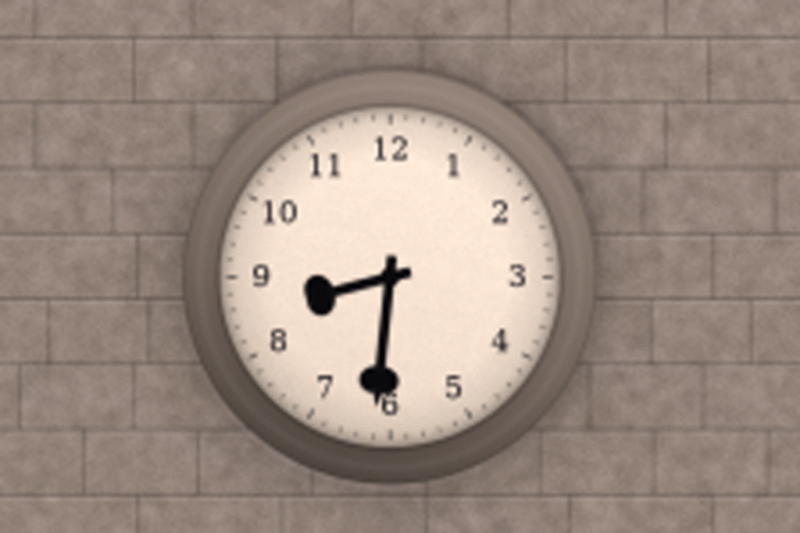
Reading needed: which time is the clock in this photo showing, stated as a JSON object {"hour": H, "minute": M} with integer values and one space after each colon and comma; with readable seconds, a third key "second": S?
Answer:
{"hour": 8, "minute": 31}
